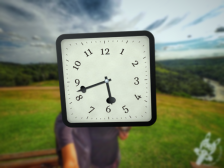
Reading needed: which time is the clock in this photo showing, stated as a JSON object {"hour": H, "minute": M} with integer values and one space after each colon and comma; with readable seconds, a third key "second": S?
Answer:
{"hour": 5, "minute": 42}
